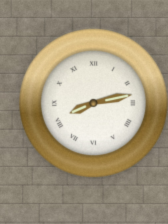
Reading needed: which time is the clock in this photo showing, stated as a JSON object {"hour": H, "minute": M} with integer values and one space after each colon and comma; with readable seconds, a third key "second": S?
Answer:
{"hour": 8, "minute": 13}
